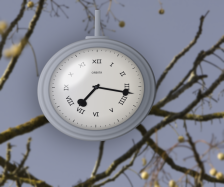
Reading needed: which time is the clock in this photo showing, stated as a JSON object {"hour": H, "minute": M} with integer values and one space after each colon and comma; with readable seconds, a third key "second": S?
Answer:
{"hour": 7, "minute": 17}
